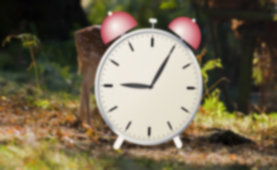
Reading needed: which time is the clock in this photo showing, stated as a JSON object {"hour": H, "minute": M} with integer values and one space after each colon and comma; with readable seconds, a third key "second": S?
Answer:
{"hour": 9, "minute": 5}
